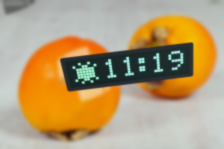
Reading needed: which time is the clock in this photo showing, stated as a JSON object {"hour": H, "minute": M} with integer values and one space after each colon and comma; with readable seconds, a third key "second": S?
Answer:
{"hour": 11, "minute": 19}
